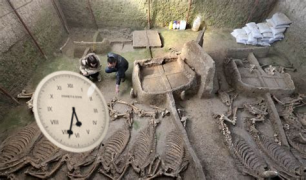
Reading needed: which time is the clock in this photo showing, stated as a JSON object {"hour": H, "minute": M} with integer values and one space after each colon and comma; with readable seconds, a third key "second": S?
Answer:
{"hour": 5, "minute": 33}
